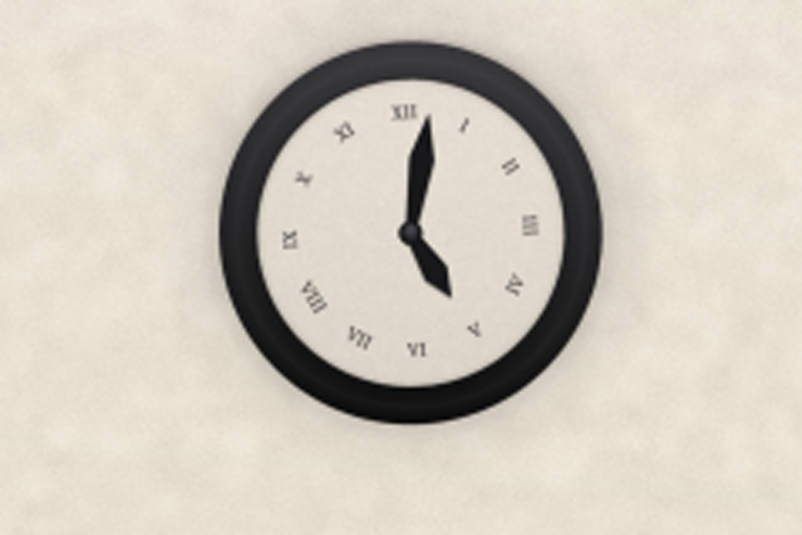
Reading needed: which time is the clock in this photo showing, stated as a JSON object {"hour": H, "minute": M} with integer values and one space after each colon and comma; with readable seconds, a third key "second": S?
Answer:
{"hour": 5, "minute": 2}
